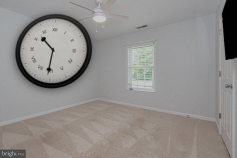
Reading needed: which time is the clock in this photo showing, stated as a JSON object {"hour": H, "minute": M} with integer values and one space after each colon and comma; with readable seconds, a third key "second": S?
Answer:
{"hour": 10, "minute": 31}
